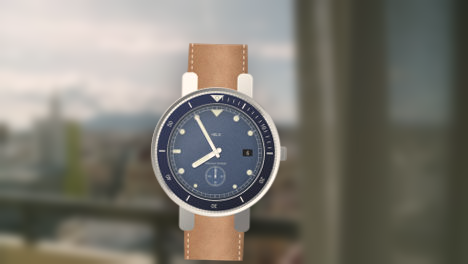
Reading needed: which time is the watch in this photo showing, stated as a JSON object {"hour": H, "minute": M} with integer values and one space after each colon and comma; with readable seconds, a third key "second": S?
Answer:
{"hour": 7, "minute": 55}
